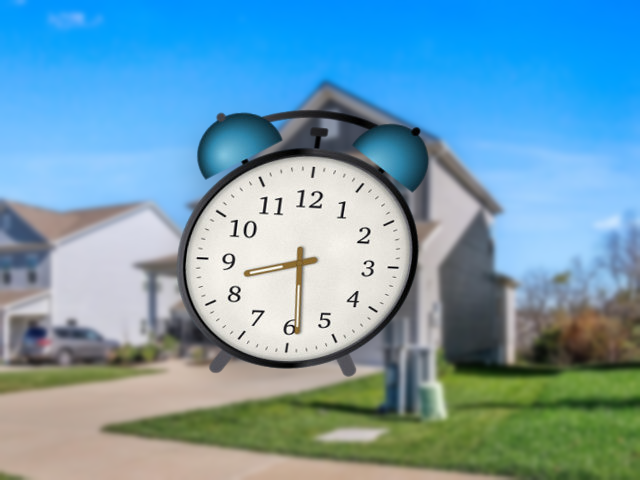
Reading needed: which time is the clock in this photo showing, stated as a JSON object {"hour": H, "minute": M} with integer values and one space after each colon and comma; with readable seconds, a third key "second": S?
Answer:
{"hour": 8, "minute": 29}
